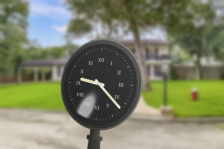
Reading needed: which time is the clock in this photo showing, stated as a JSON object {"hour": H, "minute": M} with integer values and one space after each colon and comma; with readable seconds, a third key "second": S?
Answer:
{"hour": 9, "minute": 22}
